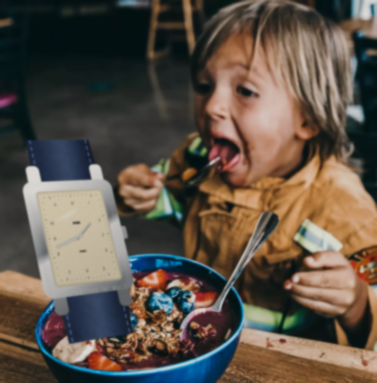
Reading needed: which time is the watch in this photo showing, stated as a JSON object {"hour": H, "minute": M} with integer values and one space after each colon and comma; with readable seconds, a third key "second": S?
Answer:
{"hour": 1, "minute": 42}
